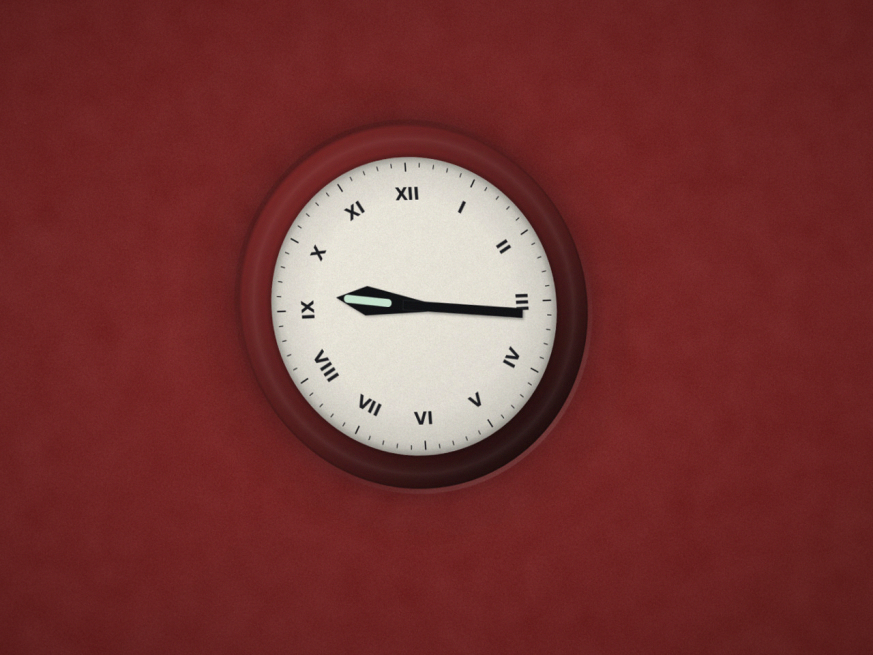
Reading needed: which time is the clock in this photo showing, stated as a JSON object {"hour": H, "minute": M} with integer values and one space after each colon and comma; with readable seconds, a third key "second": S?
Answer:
{"hour": 9, "minute": 16}
